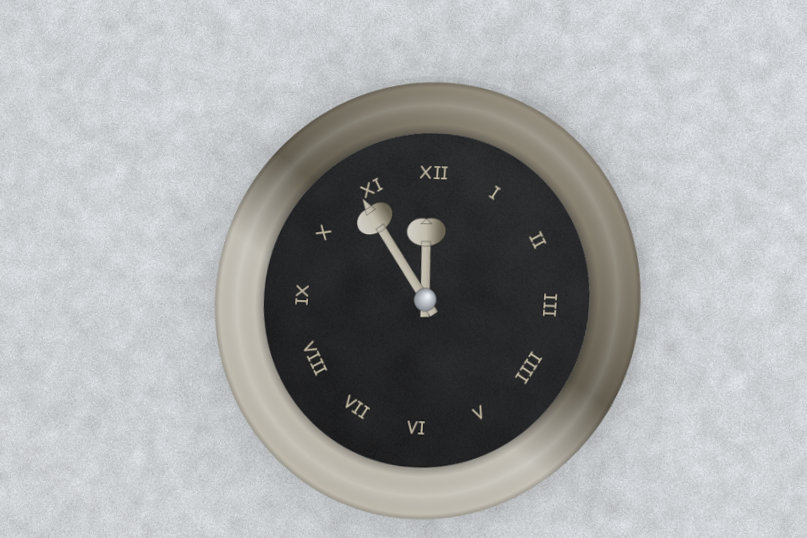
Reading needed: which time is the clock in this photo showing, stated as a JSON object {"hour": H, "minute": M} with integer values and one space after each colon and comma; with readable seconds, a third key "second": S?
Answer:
{"hour": 11, "minute": 54}
